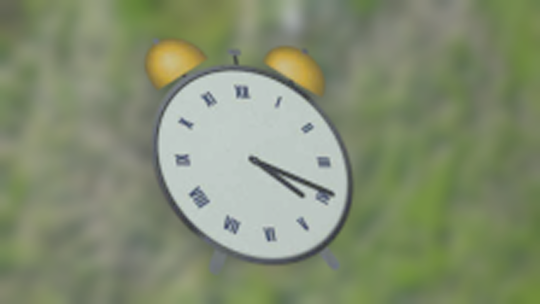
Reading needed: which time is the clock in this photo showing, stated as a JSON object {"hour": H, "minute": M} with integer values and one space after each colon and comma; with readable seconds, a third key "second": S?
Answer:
{"hour": 4, "minute": 19}
